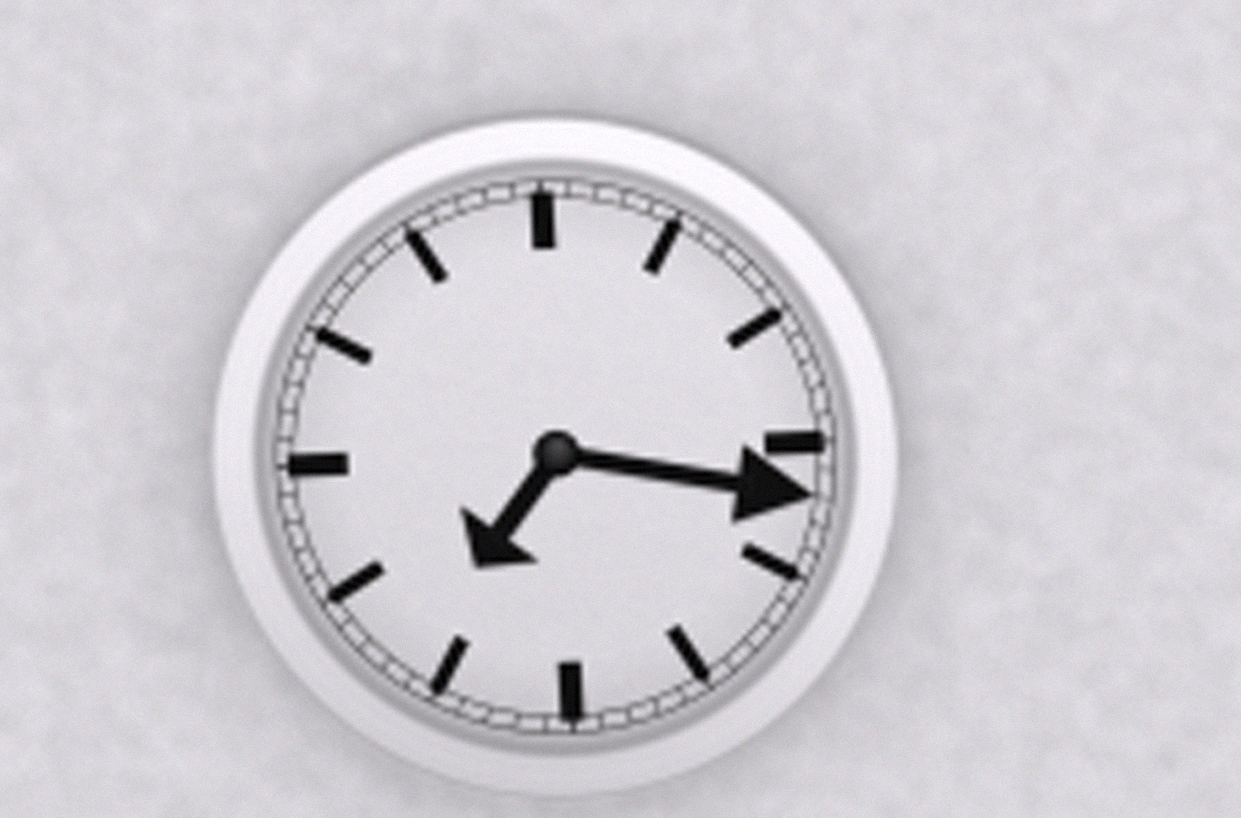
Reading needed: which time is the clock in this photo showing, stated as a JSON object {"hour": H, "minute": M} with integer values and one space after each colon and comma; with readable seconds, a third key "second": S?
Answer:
{"hour": 7, "minute": 17}
